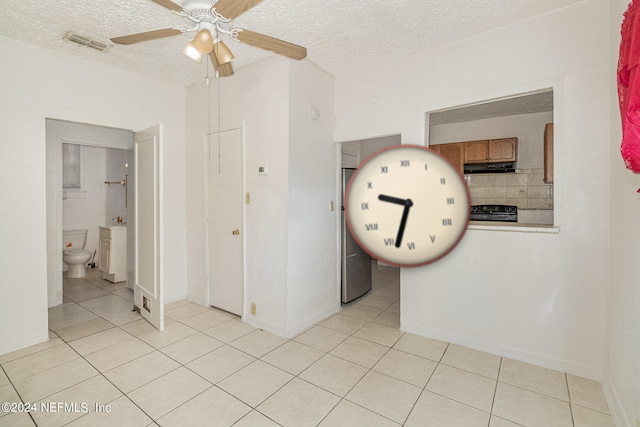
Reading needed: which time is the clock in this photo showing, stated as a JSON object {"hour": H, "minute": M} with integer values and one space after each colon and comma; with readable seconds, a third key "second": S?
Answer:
{"hour": 9, "minute": 33}
